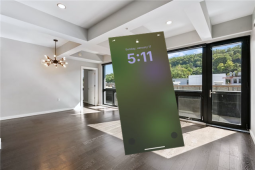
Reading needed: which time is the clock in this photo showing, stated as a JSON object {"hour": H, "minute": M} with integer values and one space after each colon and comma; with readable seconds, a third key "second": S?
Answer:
{"hour": 5, "minute": 11}
